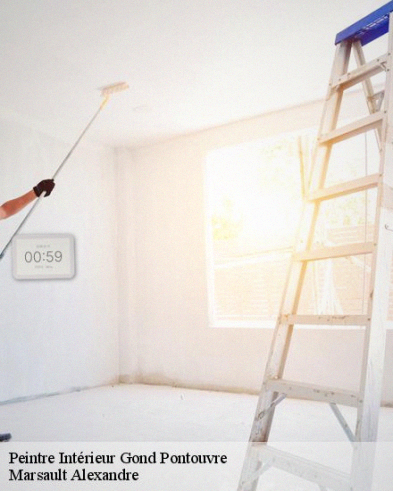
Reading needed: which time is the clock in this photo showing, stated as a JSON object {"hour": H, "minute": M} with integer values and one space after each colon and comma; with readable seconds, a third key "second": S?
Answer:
{"hour": 0, "minute": 59}
